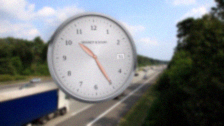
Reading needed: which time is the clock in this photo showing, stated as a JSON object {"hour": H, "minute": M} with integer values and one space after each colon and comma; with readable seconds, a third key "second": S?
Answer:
{"hour": 10, "minute": 25}
